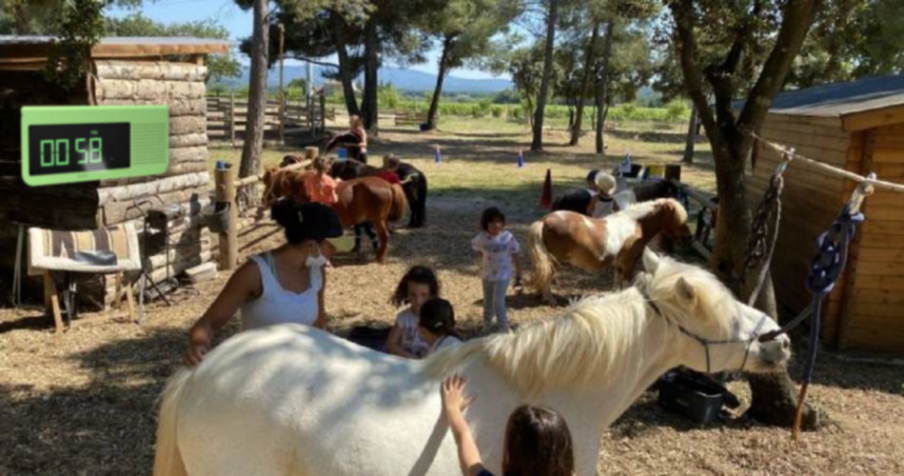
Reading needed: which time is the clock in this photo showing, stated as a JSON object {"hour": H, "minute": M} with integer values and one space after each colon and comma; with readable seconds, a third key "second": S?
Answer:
{"hour": 0, "minute": 58}
